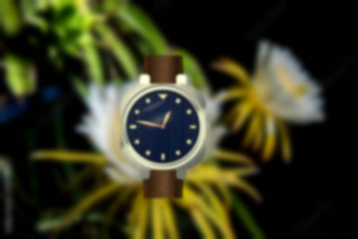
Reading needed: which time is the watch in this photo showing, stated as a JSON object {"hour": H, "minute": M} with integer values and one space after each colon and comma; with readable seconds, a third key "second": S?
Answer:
{"hour": 12, "minute": 47}
